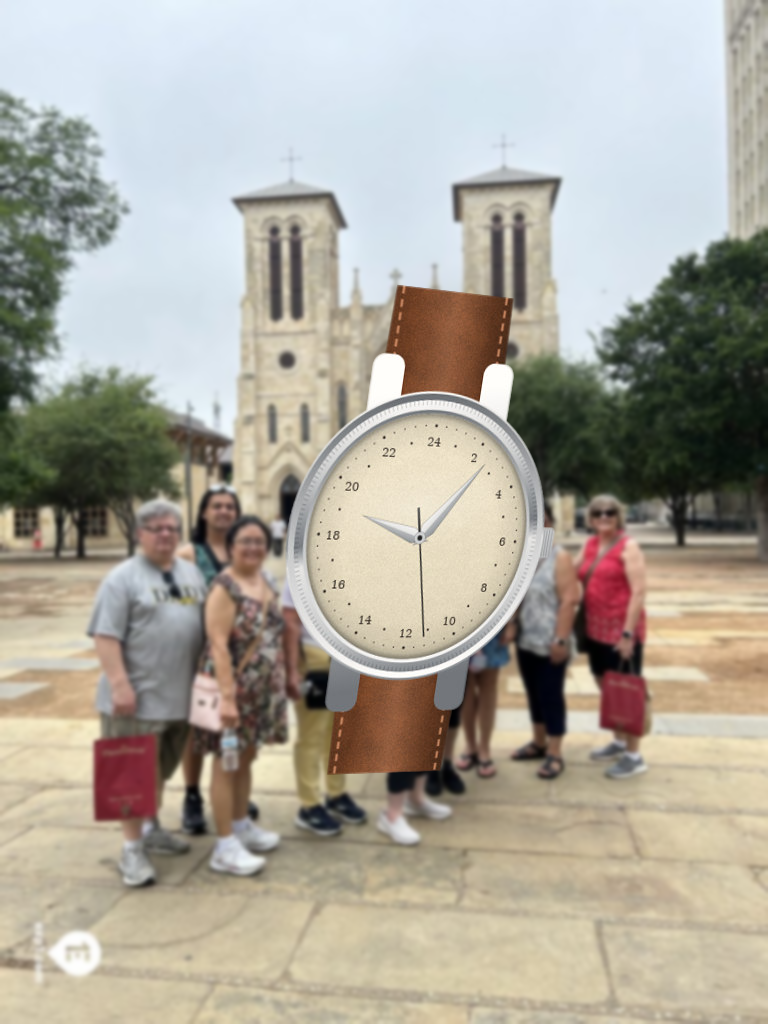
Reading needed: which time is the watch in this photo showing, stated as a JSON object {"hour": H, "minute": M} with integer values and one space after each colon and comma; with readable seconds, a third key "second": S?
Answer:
{"hour": 19, "minute": 6, "second": 28}
